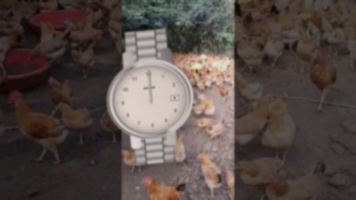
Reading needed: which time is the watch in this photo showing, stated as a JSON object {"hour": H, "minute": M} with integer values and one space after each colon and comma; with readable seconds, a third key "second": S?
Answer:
{"hour": 12, "minute": 0}
